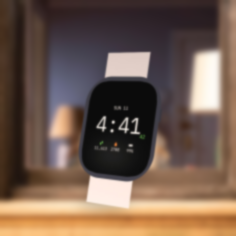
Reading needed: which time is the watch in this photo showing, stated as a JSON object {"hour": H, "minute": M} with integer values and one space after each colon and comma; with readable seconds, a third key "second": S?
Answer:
{"hour": 4, "minute": 41}
